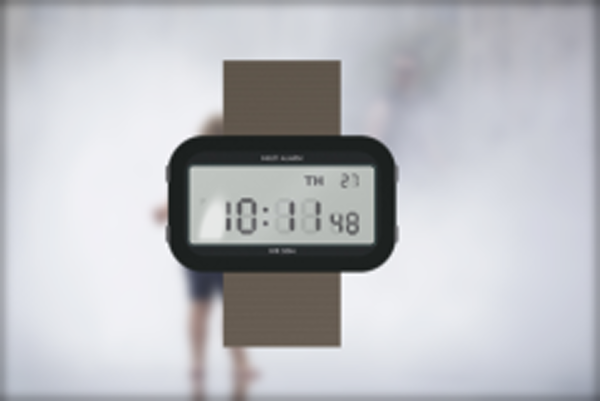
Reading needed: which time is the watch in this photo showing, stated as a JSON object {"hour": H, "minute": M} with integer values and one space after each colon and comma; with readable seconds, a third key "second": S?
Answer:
{"hour": 10, "minute": 11, "second": 48}
